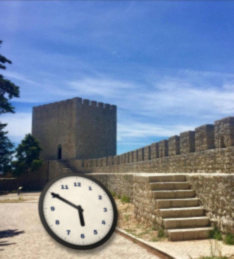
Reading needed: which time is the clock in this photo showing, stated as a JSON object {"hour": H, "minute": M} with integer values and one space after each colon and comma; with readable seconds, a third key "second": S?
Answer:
{"hour": 5, "minute": 50}
